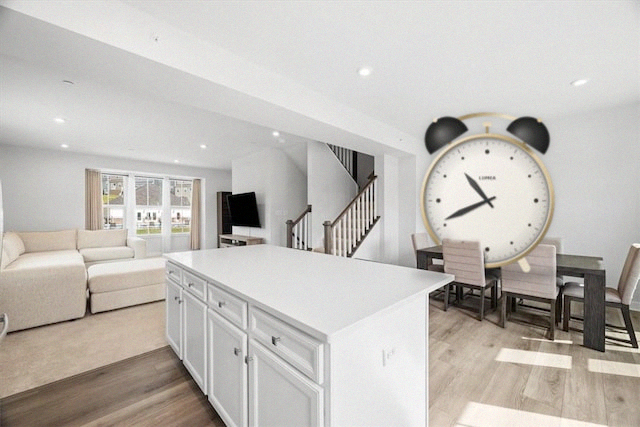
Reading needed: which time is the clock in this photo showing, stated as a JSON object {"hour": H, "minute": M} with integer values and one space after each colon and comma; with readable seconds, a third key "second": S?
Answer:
{"hour": 10, "minute": 41}
